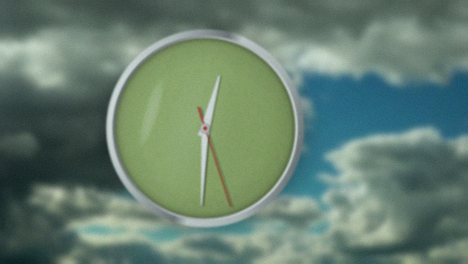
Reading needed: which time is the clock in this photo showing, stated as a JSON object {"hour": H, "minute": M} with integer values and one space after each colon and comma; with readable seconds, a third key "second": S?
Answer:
{"hour": 12, "minute": 30, "second": 27}
